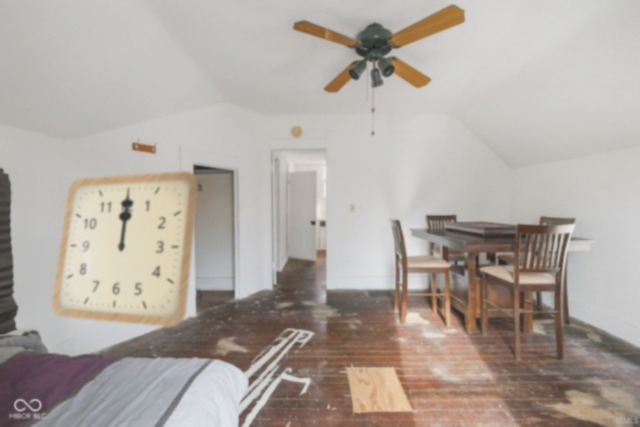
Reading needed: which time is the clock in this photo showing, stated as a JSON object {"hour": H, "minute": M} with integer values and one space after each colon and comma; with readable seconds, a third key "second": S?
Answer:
{"hour": 12, "minute": 0}
